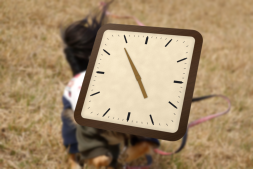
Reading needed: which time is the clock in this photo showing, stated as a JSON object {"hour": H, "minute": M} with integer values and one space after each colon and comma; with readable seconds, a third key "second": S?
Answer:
{"hour": 4, "minute": 54}
